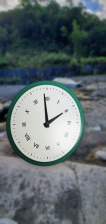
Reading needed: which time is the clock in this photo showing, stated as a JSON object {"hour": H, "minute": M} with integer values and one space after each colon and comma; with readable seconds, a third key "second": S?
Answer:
{"hour": 1, "minute": 59}
